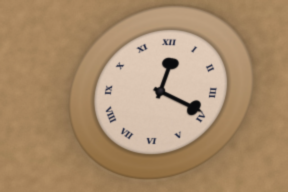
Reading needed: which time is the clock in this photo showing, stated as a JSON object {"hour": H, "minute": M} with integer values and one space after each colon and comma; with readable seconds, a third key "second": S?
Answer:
{"hour": 12, "minute": 19}
